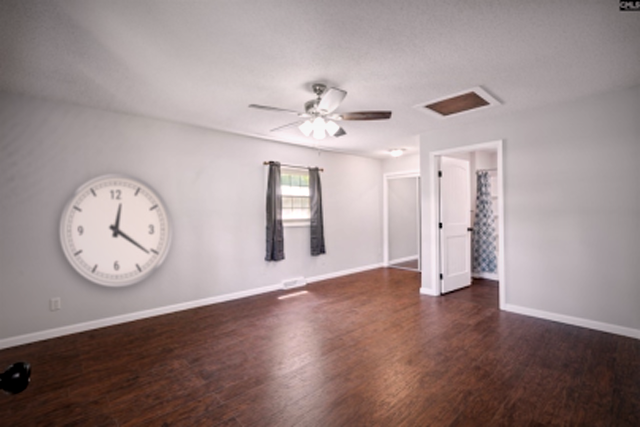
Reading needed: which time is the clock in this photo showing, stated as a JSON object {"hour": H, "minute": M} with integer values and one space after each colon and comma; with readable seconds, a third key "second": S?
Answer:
{"hour": 12, "minute": 21}
